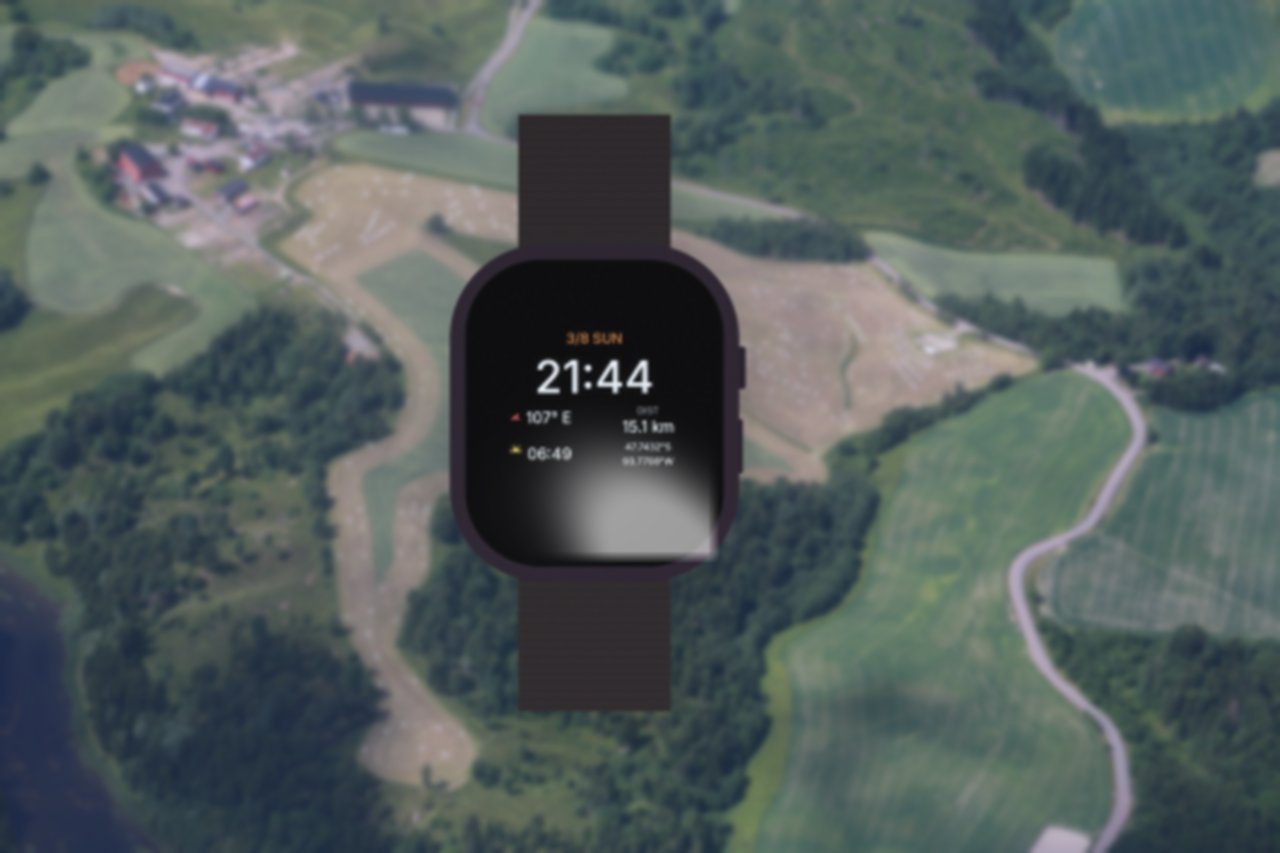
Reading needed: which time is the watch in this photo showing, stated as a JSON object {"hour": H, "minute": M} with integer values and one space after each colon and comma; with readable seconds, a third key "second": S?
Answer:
{"hour": 21, "minute": 44}
